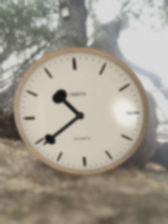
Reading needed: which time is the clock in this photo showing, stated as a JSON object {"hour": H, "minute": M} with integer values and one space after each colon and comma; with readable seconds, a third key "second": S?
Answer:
{"hour": 10, "minute": 39}
